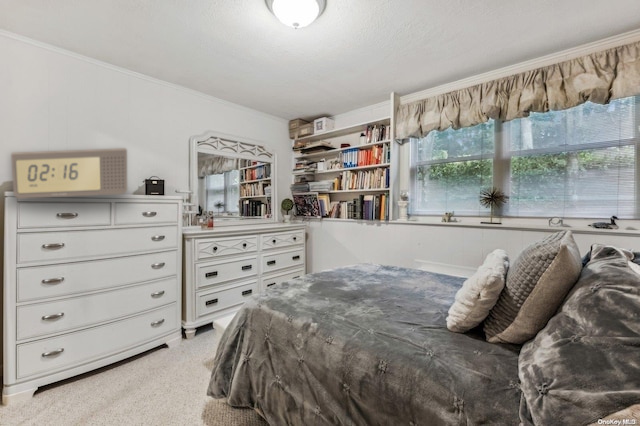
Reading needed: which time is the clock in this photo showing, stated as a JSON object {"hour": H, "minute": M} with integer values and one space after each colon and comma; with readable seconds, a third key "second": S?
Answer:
{"hour": 2, "minute": 16}
